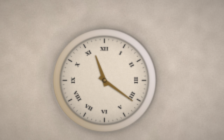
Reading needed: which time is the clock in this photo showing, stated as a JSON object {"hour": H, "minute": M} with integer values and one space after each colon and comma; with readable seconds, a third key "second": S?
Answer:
{"hour": 11, "minute": 21}
